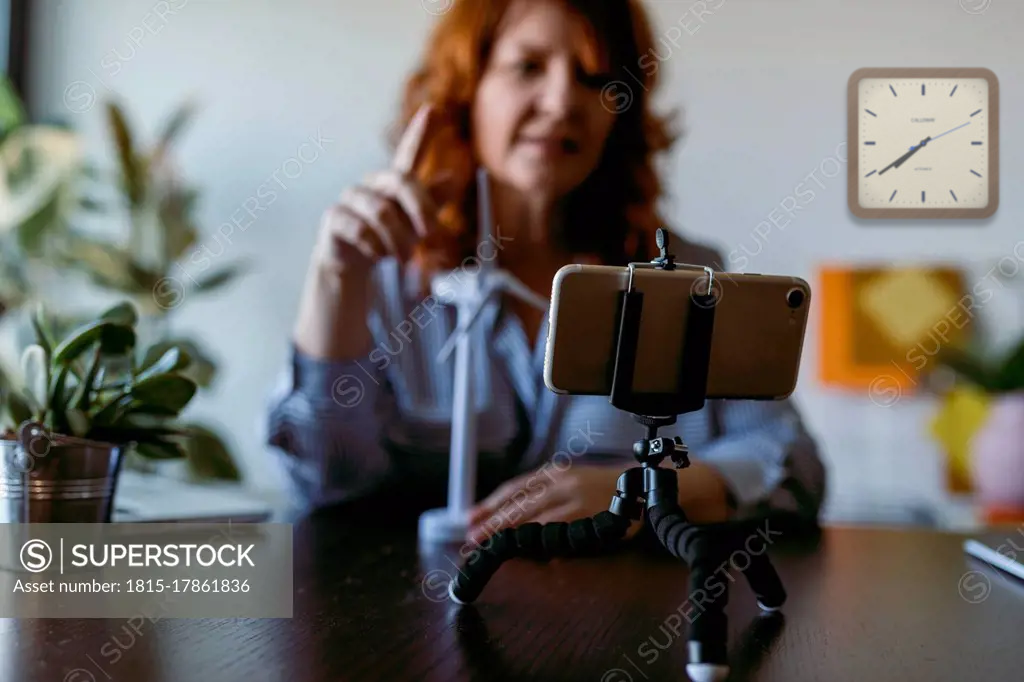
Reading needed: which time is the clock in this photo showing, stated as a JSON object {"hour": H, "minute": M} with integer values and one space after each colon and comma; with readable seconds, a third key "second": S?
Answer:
{"hour": 7, "minute": 39, "second": 11}
